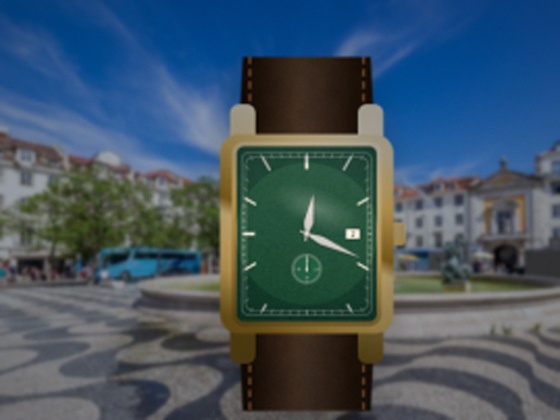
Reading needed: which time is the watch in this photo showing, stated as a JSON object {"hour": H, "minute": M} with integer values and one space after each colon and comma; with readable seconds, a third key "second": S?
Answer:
{"hour": 12, "minute": 19}
